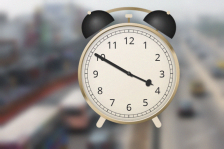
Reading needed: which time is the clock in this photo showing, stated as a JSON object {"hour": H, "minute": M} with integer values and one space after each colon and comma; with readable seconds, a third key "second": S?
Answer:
{"hour": 3, "minute": 50}
